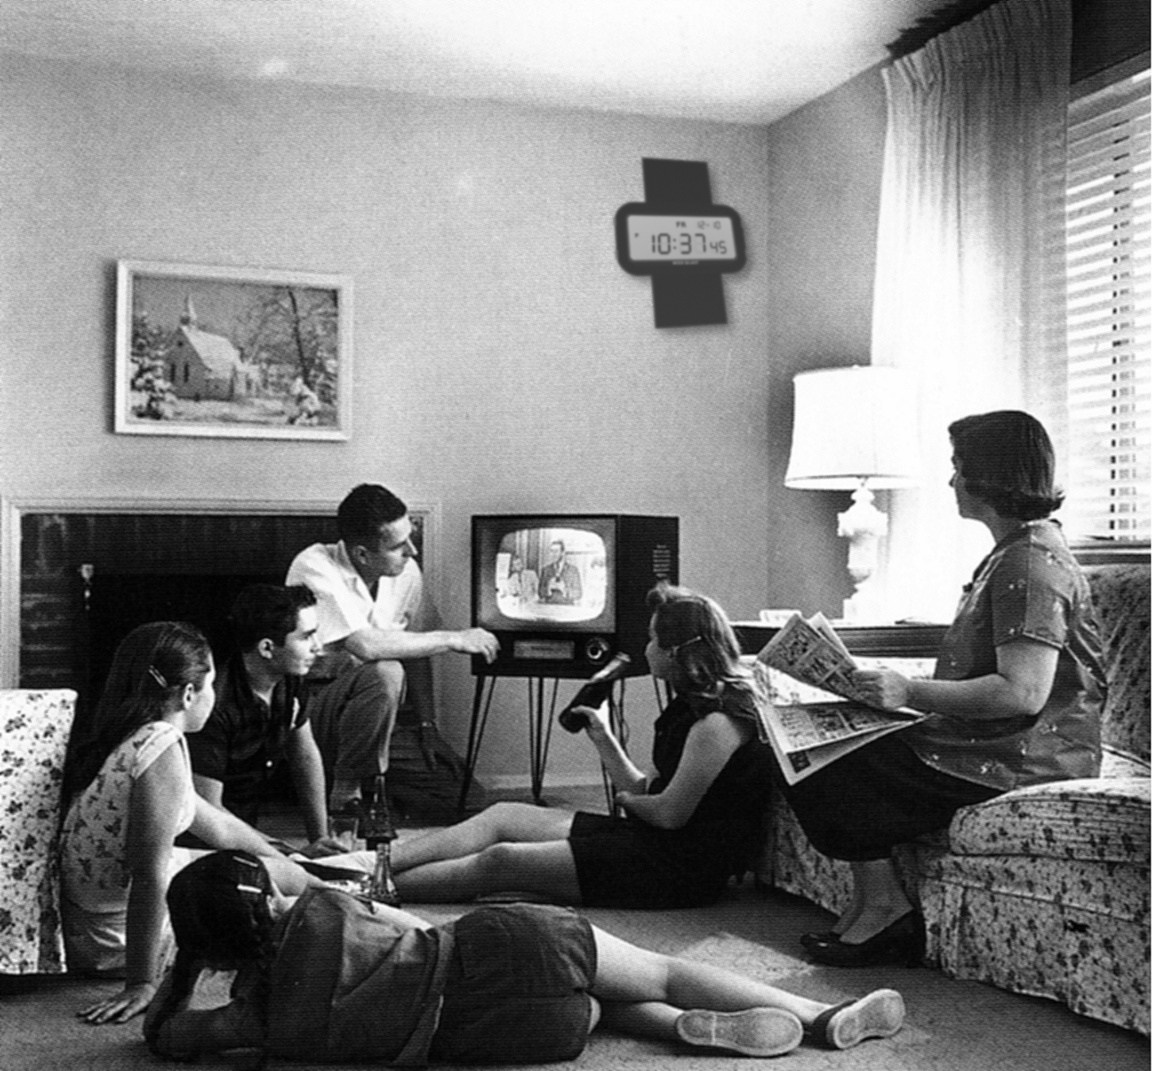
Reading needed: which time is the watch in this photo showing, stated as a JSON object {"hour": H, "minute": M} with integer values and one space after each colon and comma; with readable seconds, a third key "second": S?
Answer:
{"hour": 10, "minute": 37, "second": 45}
